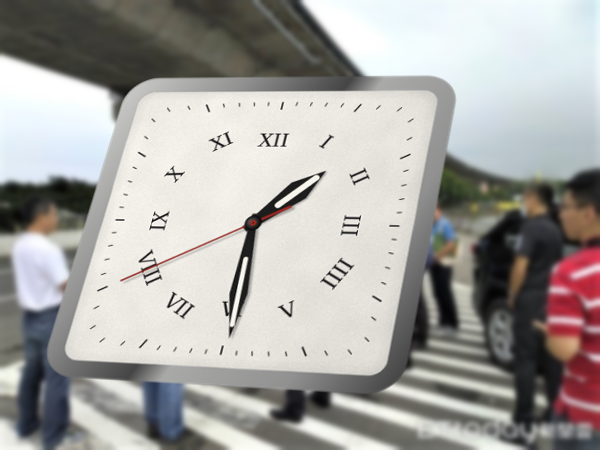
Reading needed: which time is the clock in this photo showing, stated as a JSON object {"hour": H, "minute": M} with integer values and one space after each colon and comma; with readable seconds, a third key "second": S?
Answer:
{"hour": 1, "minute": 29, "second": 40}
